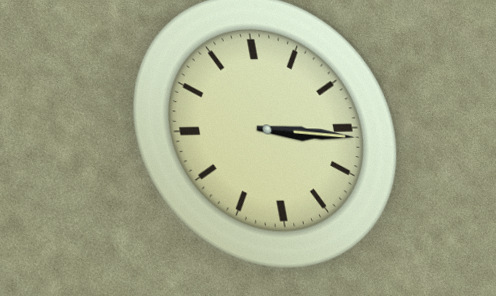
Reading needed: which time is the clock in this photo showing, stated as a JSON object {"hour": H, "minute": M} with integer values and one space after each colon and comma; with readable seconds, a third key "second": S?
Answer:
{"hour": 3, "minute": 16}
